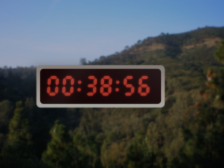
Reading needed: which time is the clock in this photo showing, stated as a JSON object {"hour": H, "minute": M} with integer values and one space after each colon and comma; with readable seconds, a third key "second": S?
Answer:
{"hour": 0, "minute": 38, "second": 56}
